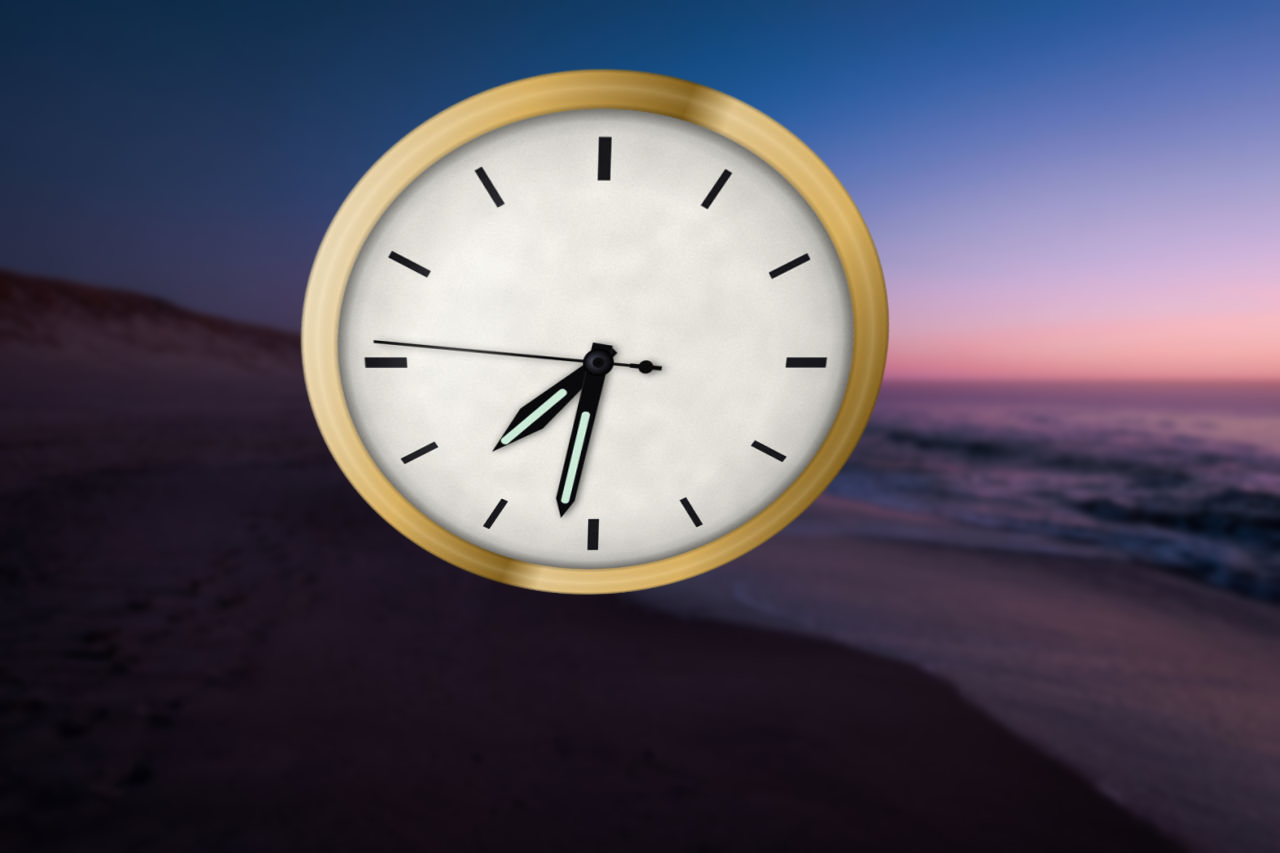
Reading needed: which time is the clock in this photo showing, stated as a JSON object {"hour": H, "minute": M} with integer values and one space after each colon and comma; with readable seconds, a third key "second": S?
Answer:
{"hour": 7, "minute": 31, "second": 46}
